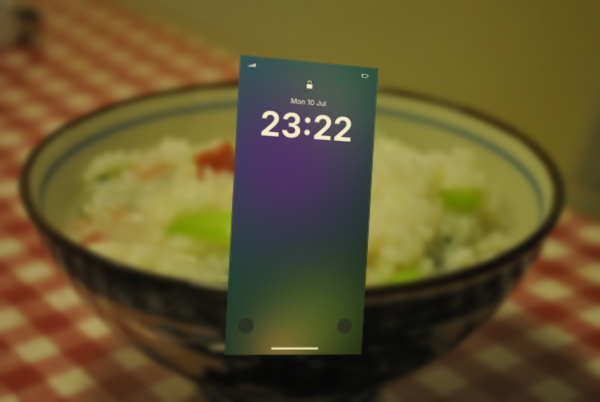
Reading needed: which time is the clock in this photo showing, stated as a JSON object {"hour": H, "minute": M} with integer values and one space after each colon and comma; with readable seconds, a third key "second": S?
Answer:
{"hour": 23, "minute": 22}
